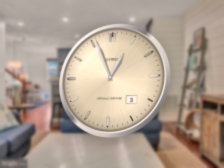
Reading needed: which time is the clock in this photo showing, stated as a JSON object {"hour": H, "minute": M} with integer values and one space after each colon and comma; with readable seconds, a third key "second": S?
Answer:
{"hour": 12, "minute": 56}
